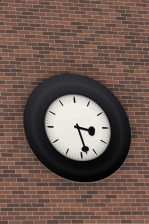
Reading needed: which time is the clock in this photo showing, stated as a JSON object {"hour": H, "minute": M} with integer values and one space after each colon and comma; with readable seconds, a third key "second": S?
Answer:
{"hour": 3, "minute": 28}
